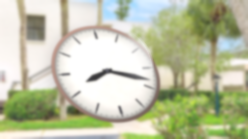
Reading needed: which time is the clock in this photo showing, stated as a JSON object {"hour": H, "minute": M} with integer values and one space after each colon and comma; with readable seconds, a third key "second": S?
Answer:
{"hour": 8, "minute": 18}
